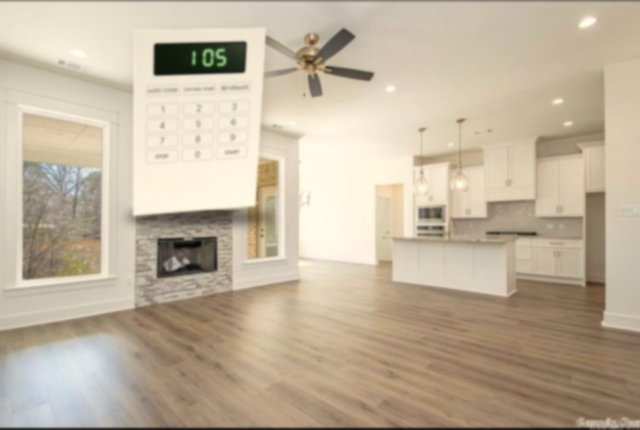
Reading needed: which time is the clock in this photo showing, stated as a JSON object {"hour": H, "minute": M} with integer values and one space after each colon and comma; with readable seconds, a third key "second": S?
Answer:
{"hour": 1, "minute": 5}
